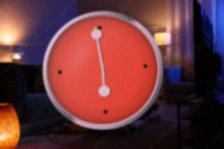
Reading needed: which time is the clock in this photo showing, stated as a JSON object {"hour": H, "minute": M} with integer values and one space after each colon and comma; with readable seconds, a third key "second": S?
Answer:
{"hour": 5, "minute": 59}
